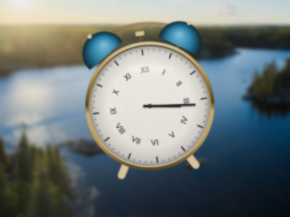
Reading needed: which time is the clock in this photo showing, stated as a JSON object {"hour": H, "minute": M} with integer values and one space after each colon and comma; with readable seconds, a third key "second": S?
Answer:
{"hour": 3, "minute": 16}
